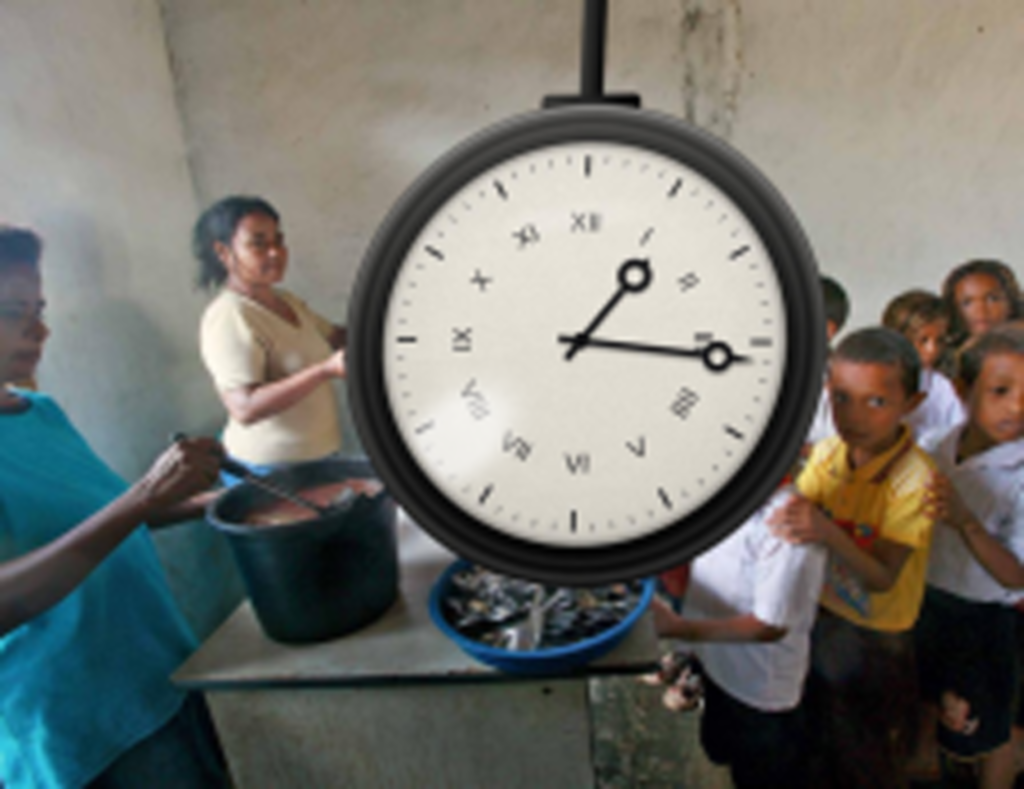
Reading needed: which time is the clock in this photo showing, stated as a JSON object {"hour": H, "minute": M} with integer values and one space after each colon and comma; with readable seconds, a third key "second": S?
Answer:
{"hour": 1, "minute": 16}
